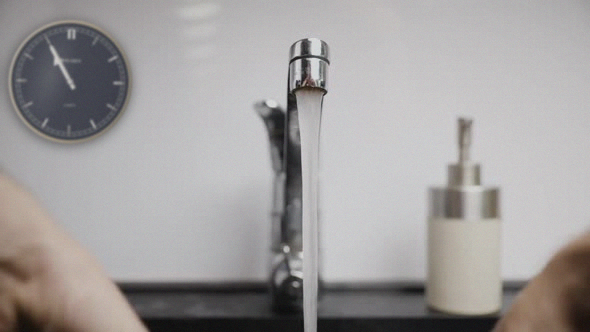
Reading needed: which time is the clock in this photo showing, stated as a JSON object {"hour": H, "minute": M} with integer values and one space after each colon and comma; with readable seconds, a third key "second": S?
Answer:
{"hour": 10, "minute": 55}
